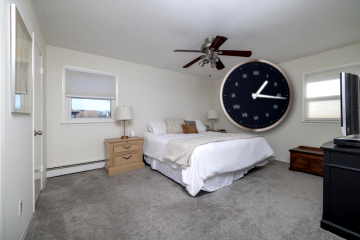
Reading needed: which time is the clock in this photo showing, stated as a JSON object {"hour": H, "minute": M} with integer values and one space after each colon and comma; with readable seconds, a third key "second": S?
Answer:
{"hour": 1, "minute": 16}
